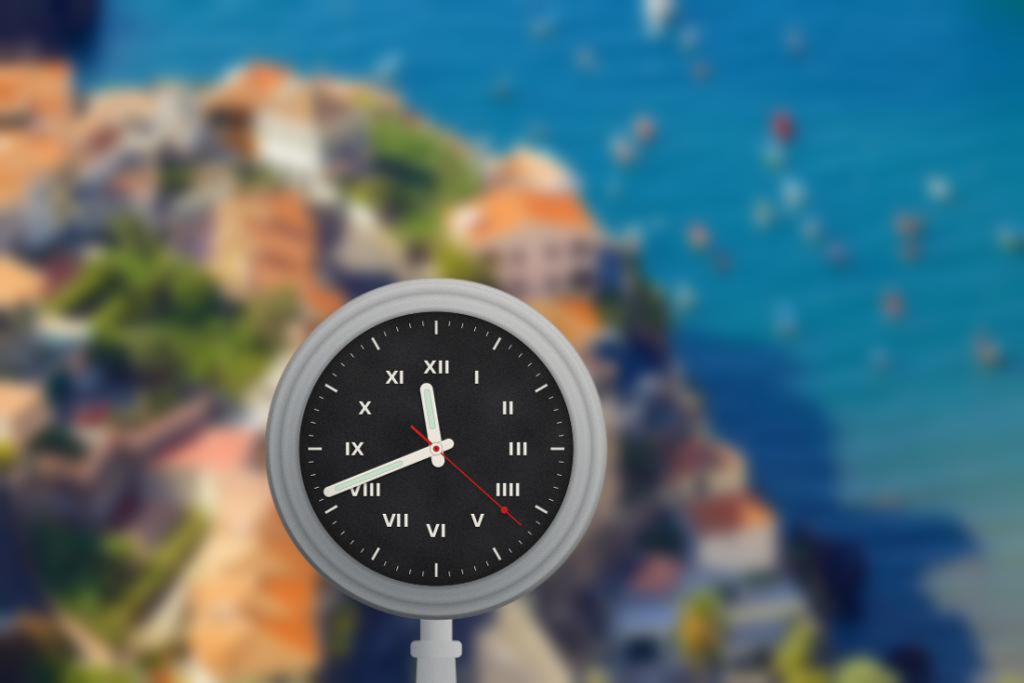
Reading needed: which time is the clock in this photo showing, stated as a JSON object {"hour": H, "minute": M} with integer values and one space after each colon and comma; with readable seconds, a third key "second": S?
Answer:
{"hour": 11, "minute": 41, "second": 22}
